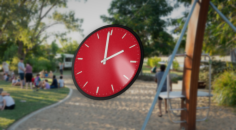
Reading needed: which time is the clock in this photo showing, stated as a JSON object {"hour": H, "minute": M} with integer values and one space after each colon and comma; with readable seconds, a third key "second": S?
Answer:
{"hour": 1, "minute": 59}
